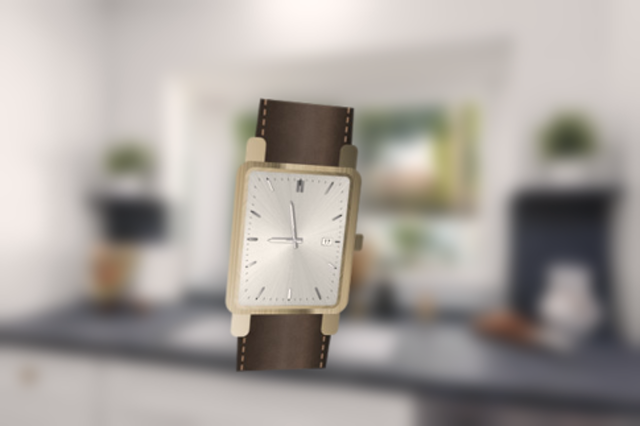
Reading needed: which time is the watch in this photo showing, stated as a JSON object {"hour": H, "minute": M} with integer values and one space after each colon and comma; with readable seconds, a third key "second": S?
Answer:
{"hour": 8, "minute": 58}
